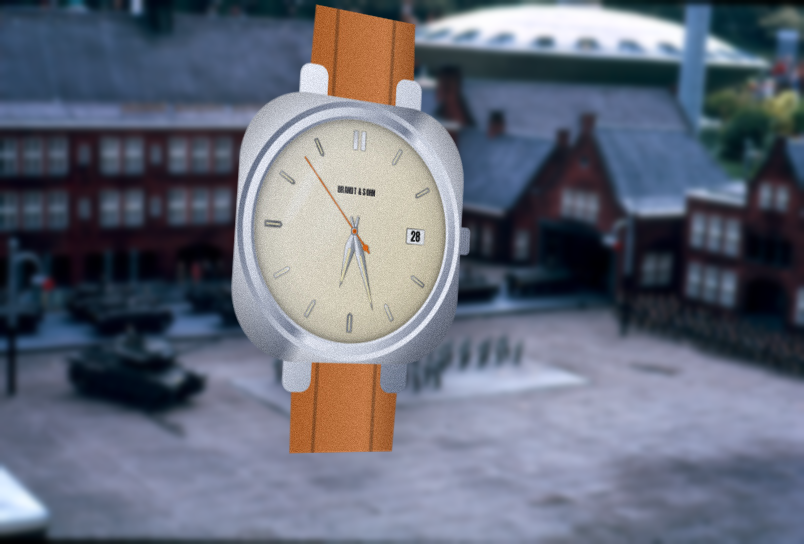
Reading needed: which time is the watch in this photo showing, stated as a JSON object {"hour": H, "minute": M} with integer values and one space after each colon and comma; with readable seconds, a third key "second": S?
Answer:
{"hour": 6, "minute": 26, "second": 53}
